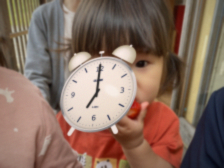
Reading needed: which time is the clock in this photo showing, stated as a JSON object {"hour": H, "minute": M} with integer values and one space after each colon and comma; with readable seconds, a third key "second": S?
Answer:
{"hour": 7, "minute": 0}
